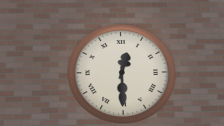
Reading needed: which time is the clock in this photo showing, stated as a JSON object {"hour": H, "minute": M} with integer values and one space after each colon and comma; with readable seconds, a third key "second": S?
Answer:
{"hour": 12, "minute": 30}
